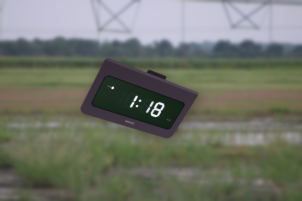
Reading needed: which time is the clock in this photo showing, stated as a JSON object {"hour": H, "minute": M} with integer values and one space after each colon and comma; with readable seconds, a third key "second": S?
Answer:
{"hour": 1, "minute": 18}
